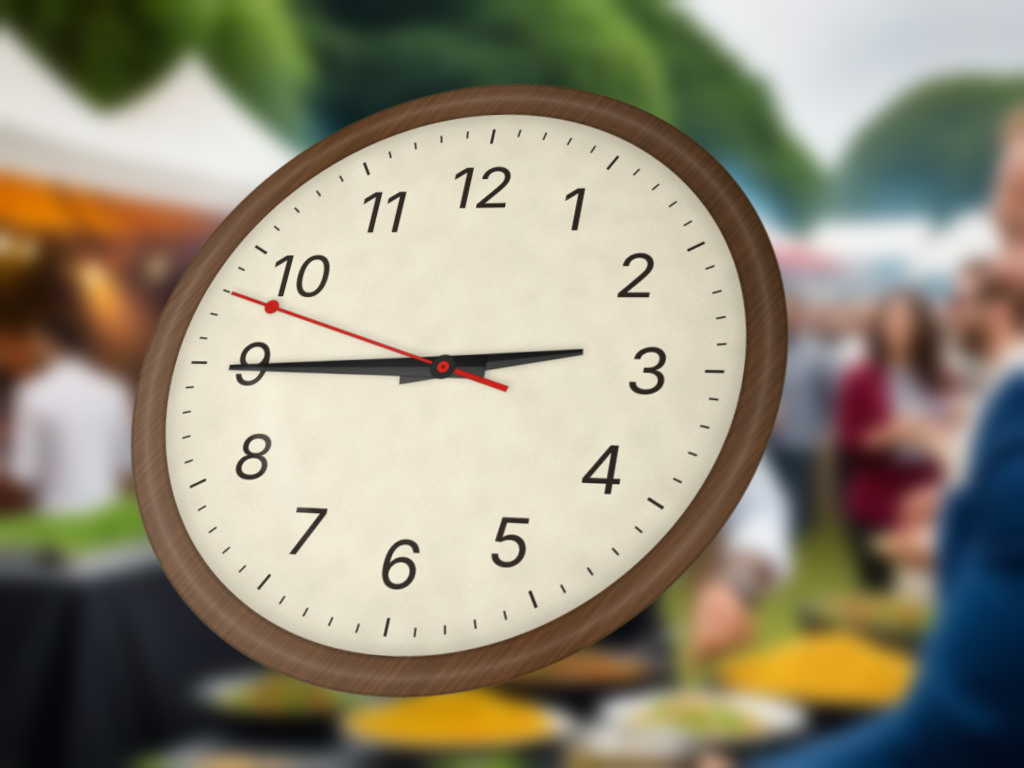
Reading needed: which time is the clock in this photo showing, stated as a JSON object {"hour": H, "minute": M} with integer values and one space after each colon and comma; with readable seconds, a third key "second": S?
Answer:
{"hour": 2, "minute": 44, "second": 48}
